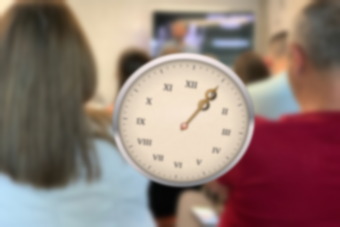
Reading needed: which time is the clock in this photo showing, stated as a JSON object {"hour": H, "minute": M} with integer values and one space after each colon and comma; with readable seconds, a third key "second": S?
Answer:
{"hour": 1, "minute": 5}
